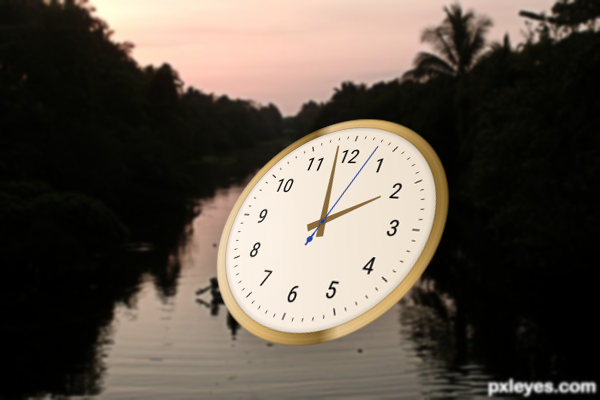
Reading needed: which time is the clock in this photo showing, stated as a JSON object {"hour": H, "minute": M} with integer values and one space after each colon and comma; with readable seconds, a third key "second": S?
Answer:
{"hour": 1, "minute": 58, "second": 3}
